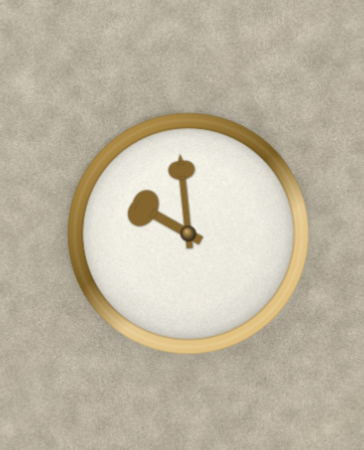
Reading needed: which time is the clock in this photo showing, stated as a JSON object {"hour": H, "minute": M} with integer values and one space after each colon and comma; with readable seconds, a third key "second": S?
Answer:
{"hour": 9, "minute": 59}
